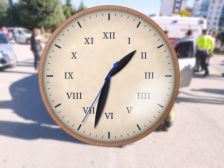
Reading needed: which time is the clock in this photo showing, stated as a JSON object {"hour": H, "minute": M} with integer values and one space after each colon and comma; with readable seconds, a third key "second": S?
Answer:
{"hour": 1, "minute": 32, "second": 35}
